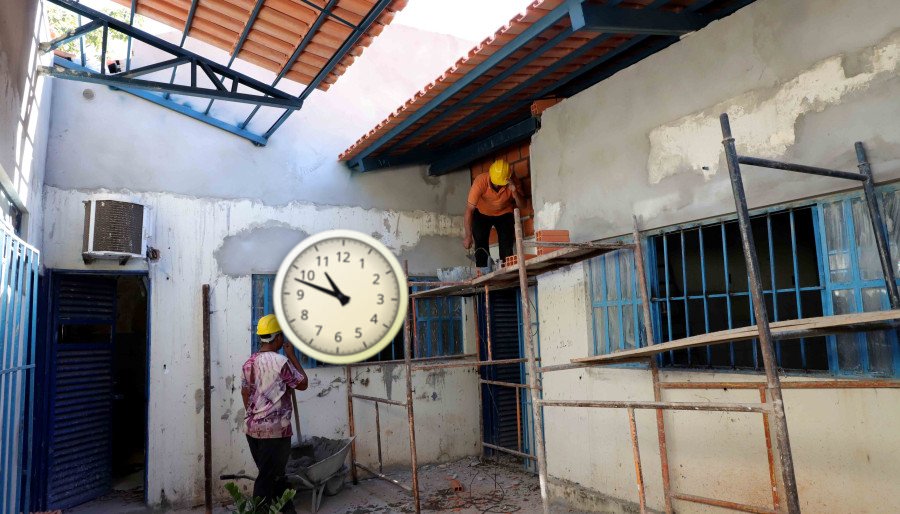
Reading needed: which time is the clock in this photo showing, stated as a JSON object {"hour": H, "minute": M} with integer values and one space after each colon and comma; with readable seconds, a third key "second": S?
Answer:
{"hour": 10, "minute": 48}
